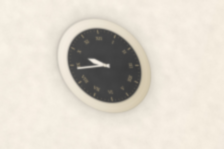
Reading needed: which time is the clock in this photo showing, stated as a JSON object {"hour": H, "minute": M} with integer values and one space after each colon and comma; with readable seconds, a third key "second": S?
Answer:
{"hour": 9, "minute": 44}
